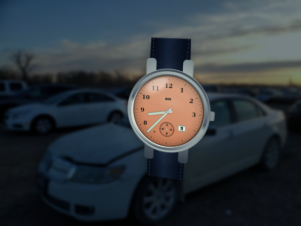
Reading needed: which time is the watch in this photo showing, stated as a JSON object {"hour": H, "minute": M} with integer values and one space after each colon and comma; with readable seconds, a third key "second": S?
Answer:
{"hour": 8, "minute": 37}
